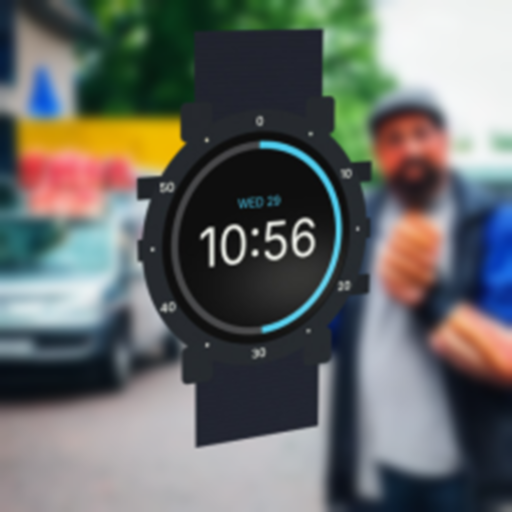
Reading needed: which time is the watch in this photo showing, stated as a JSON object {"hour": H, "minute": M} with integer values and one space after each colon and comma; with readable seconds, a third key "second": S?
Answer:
{"hour": 10, "minute": 56}
